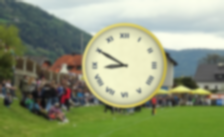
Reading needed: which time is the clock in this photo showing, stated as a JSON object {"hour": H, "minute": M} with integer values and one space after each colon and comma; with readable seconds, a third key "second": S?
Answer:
{"hour": 8, "minute": 50}
